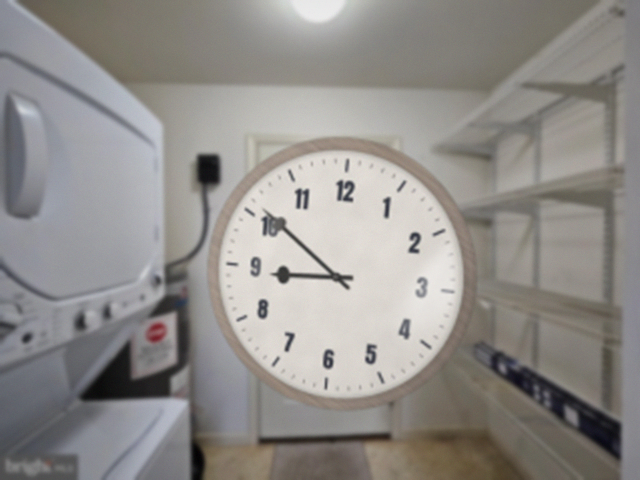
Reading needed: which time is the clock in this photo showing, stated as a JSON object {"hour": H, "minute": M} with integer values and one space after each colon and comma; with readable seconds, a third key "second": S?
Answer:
{"hour": 8, "minute": 51}
